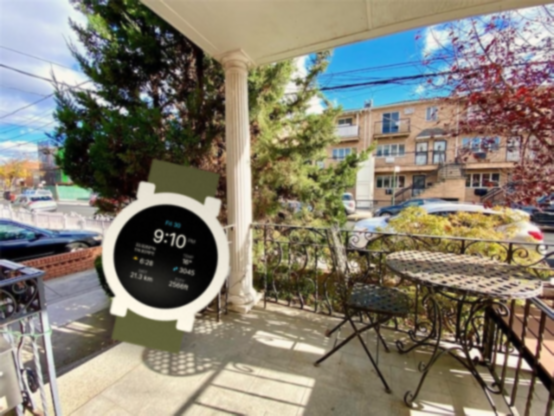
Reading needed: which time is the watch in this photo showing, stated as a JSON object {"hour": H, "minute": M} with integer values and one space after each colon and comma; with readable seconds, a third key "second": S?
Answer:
{"hour": 9, "minute": 10}
